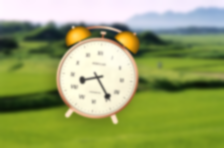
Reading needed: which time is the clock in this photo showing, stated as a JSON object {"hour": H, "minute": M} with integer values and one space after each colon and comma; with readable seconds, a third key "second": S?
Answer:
{"hour": 8, "minute": 24}
